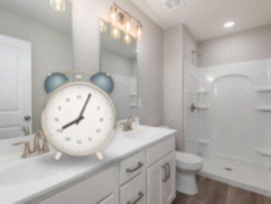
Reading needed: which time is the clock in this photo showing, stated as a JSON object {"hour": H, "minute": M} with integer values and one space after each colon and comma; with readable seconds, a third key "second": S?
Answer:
{"hour": 8, "minute": 4}
